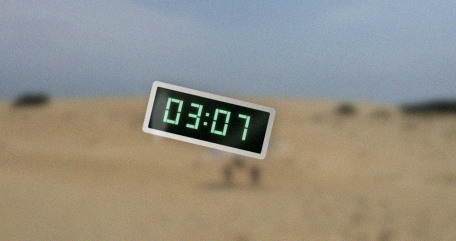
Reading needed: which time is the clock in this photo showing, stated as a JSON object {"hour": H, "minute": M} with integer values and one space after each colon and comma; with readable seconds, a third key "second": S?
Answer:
{"hour": 3, "minute": 7}
